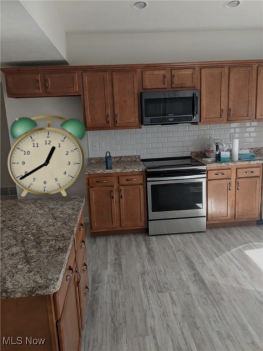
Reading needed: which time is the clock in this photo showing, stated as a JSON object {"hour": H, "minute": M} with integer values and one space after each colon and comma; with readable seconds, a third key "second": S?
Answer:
{"hour": 12, "minute": 39}
